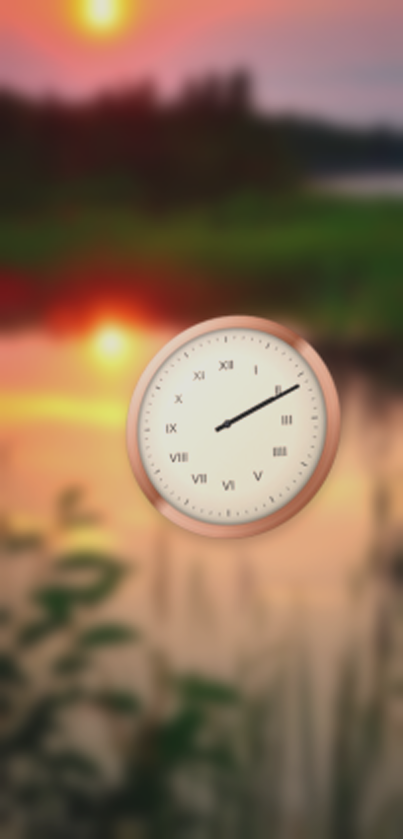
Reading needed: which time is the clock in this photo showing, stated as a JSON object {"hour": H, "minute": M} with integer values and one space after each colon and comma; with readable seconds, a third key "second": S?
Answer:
{"hour": 2, "minute": 11}
